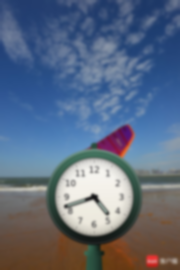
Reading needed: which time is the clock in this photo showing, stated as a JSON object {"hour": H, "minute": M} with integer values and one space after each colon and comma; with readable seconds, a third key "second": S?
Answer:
{"hour": 4, "minute": 42}
